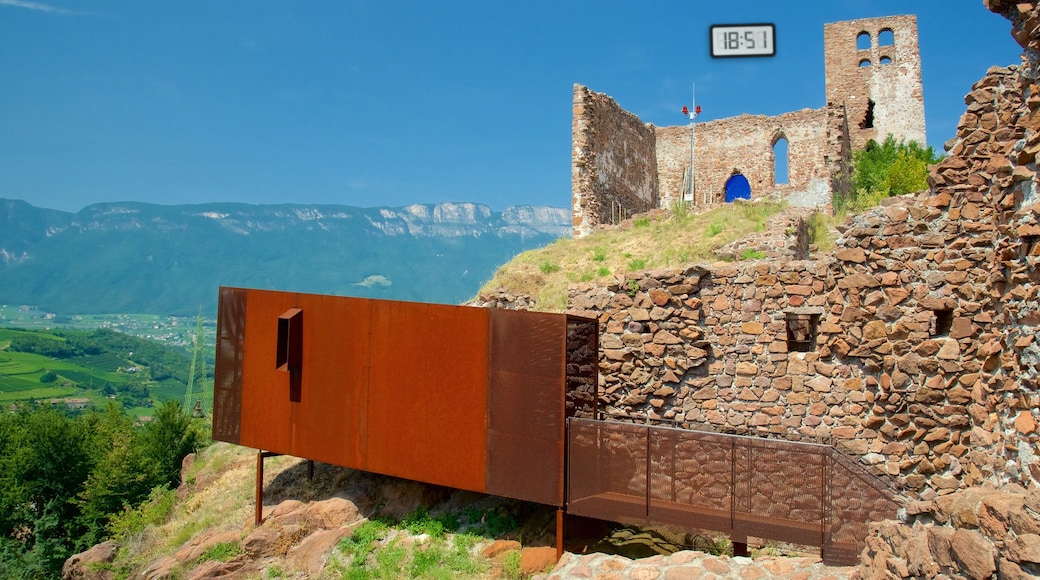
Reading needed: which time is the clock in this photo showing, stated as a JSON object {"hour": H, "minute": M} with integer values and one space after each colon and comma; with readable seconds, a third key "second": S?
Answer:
{"hour": 18, "minute": 51}
